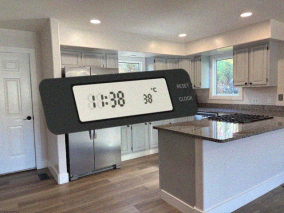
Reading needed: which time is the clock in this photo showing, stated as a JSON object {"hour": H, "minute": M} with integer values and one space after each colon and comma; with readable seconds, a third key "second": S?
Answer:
{"hour": 11, "minute": 38}
